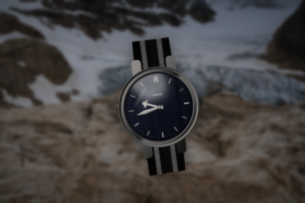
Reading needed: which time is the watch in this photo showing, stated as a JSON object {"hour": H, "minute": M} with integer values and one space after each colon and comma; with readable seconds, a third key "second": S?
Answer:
{"hour": 9, "minute": 43}
